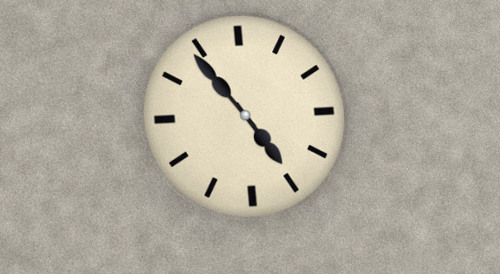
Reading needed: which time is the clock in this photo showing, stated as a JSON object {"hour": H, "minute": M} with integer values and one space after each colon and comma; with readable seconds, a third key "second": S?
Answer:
{"hour": 4, "minute": 54}
